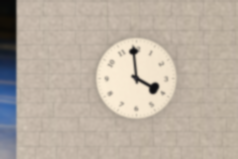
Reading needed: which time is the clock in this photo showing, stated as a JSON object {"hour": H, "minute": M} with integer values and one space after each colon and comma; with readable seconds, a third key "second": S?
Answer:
{"hour": 3, "minute": 59}
